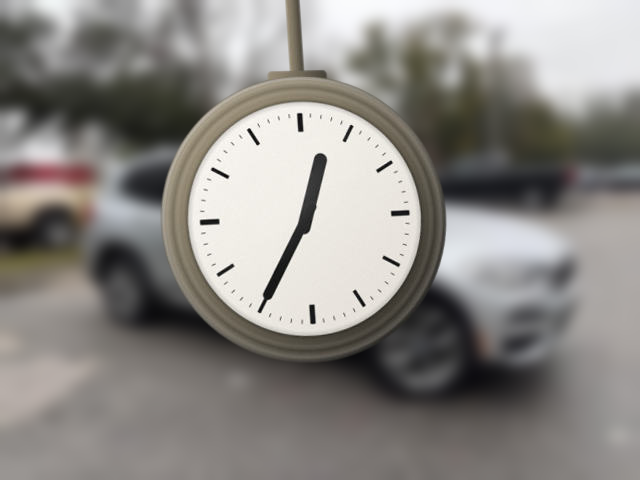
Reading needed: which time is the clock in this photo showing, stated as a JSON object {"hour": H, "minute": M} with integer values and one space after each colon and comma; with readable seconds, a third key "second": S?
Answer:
{"hour": 12, "minute": 35}
